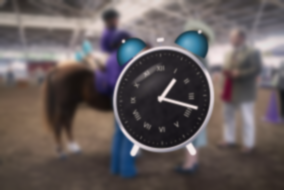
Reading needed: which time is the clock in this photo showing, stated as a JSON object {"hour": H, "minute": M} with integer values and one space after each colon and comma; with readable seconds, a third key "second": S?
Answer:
{"hour": 1, "minute": 18}
